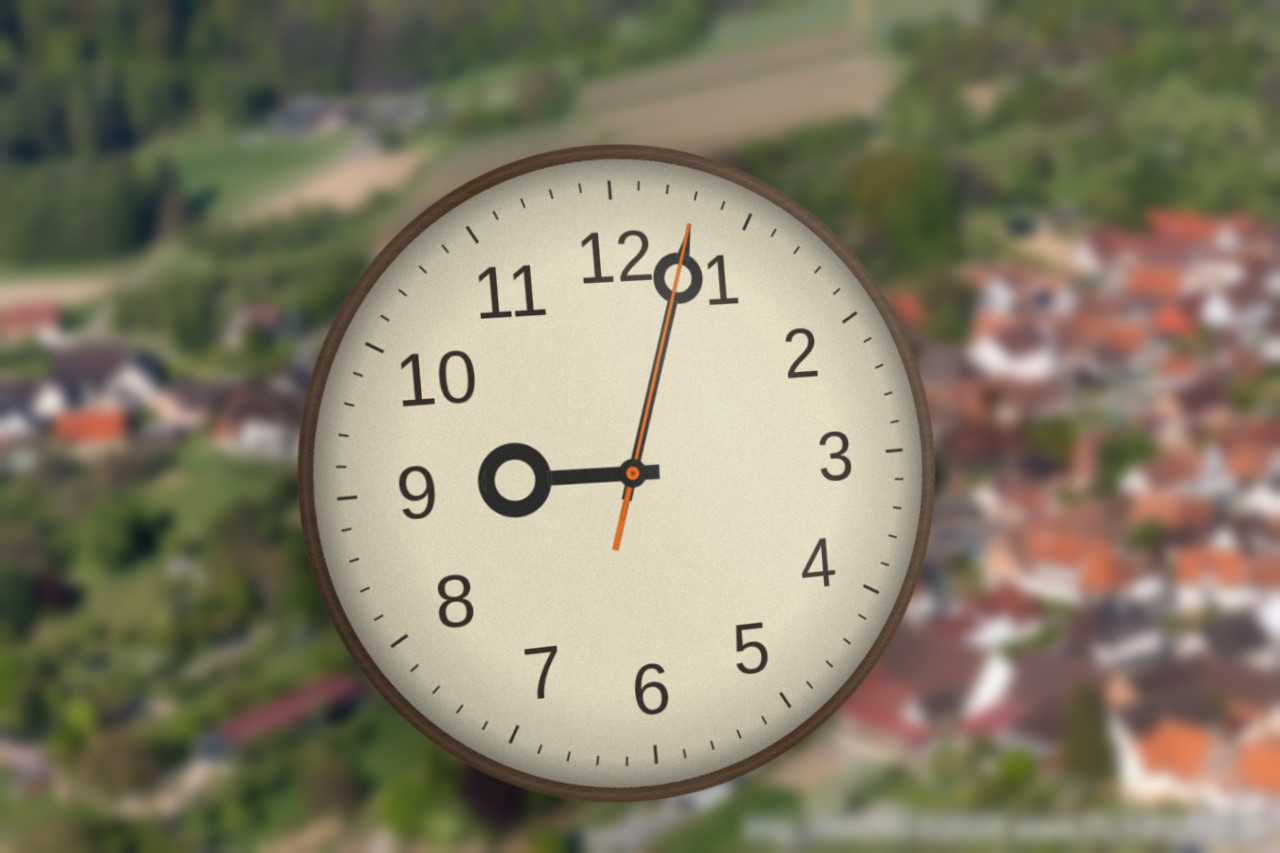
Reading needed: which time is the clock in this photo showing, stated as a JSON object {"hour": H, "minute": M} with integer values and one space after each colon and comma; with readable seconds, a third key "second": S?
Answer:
{"hour": 9, "minute": 3, "second": 3}
